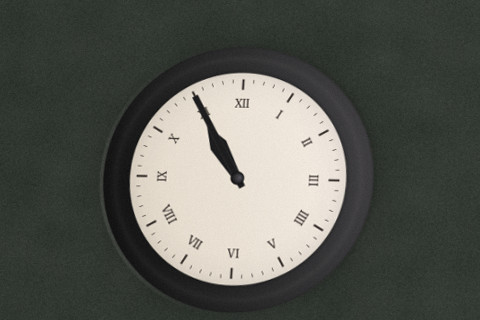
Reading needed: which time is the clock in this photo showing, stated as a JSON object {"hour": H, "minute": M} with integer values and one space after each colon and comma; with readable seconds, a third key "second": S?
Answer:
{"hour": 10, "minute": 55}
